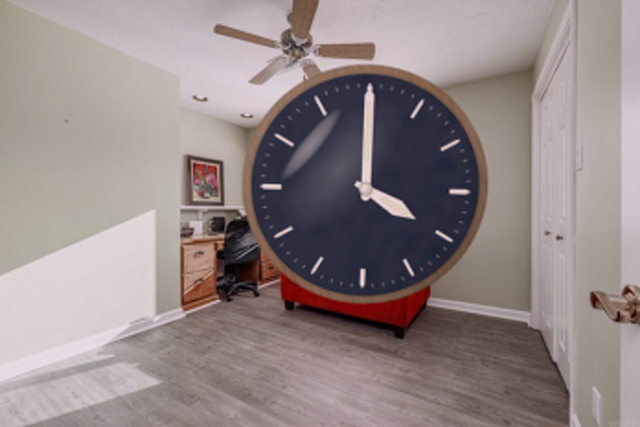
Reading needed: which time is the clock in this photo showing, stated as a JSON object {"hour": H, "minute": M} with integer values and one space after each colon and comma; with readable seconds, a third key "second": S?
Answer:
{"hour": 4, "minute": 0}
